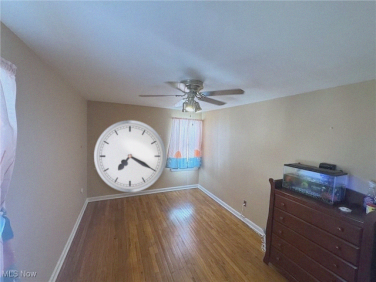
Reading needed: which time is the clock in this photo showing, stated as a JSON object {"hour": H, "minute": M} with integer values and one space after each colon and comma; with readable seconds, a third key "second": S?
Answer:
{"hour": 7, "minute": 20}
